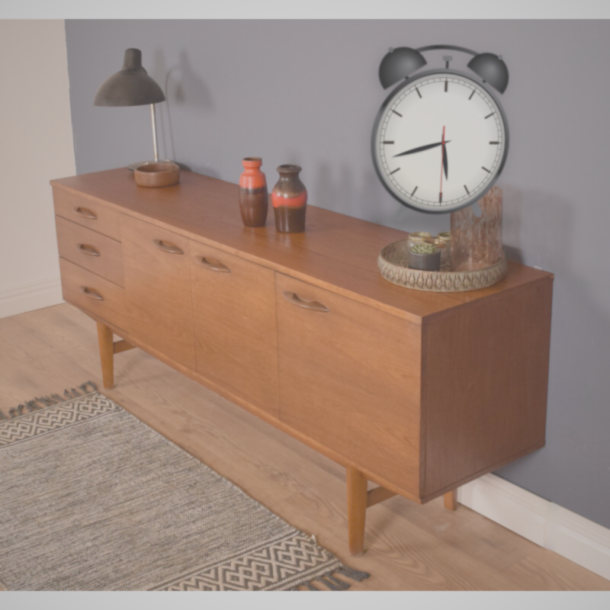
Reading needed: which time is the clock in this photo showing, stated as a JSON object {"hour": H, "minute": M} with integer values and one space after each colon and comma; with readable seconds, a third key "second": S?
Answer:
{"hour": 5, "minute": 42, "second": 30}
